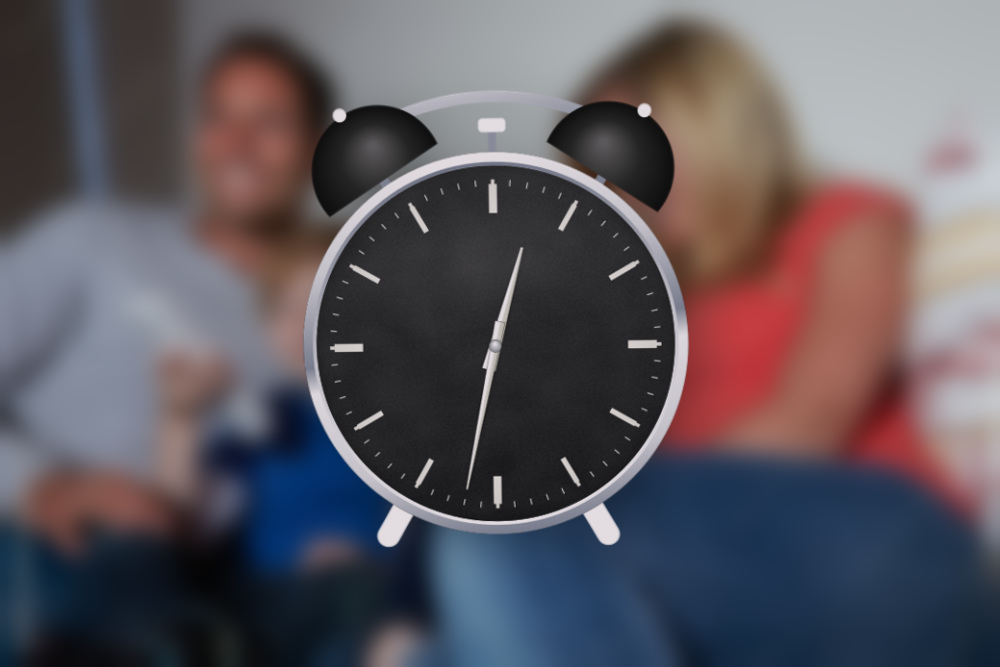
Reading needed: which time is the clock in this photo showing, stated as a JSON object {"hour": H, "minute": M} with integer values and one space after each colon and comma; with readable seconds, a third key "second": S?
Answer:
{"hour": 12, "minute": 32}
